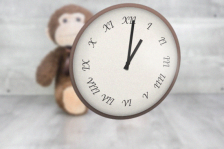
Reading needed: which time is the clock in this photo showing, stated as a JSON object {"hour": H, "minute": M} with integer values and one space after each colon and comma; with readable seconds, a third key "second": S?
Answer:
{"hour": 1, "minute": 1}
